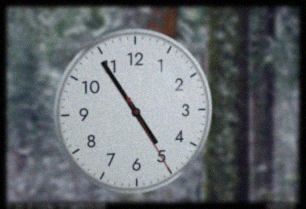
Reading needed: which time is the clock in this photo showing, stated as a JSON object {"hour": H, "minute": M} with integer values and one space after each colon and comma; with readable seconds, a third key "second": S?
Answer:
{"hour": 4, "minute": 54, "second": 25}
